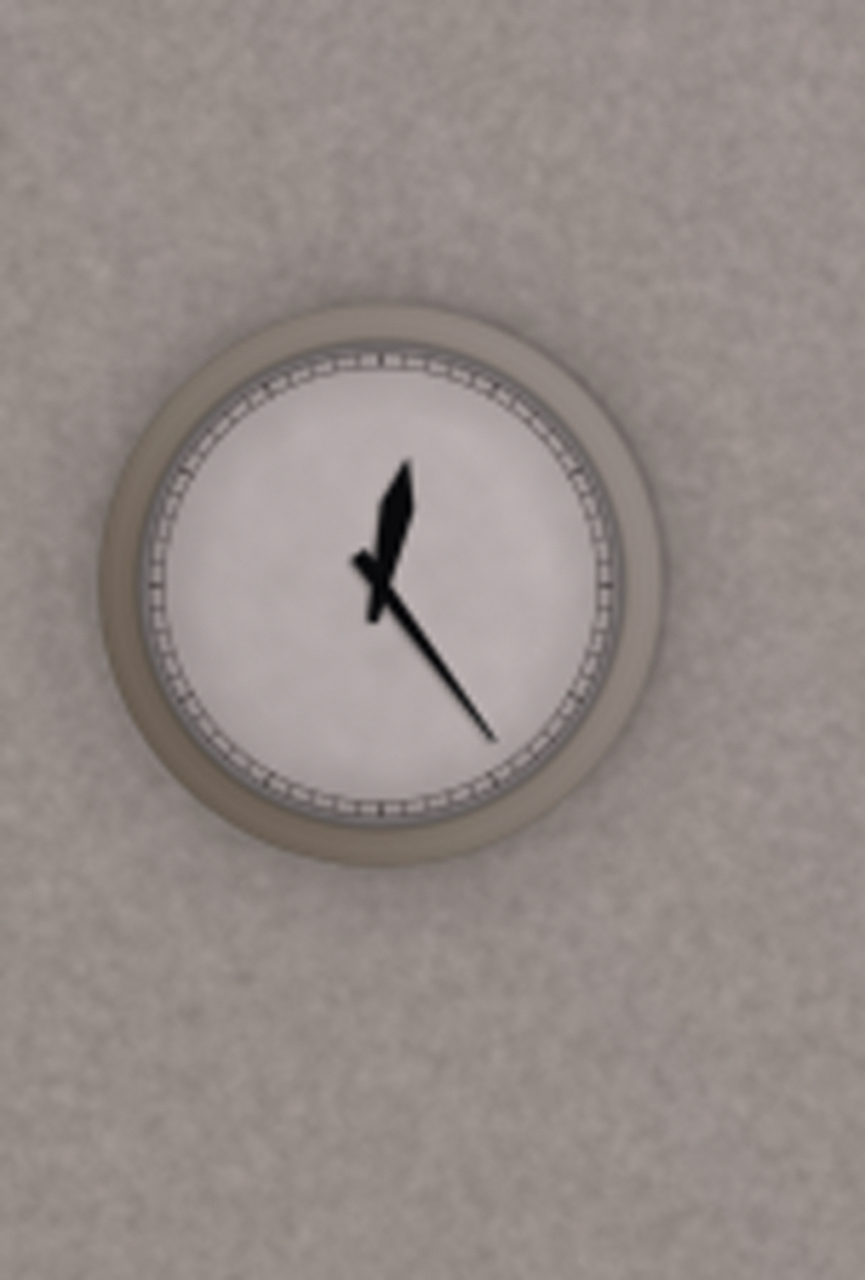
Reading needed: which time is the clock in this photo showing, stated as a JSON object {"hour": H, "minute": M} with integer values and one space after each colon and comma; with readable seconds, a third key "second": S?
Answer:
{"hour": 12, "minute": 24}
